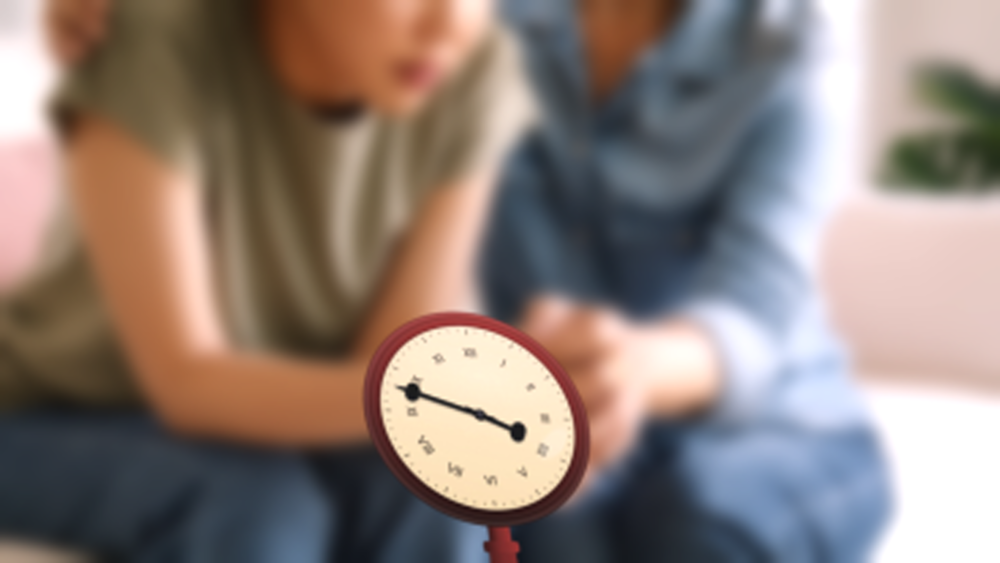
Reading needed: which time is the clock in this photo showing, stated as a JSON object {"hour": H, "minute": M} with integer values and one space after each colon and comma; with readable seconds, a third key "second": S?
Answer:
{"hour": 3, "minute": 48}
